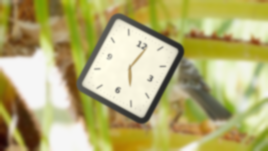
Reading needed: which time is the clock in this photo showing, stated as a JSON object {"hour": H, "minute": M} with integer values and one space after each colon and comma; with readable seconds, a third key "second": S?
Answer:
{"hour": 5, "minute": 2}
